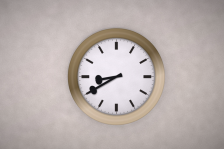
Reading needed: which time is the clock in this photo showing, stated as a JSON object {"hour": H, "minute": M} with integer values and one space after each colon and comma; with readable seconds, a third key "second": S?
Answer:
{"hour": 8, "minute": 40}
